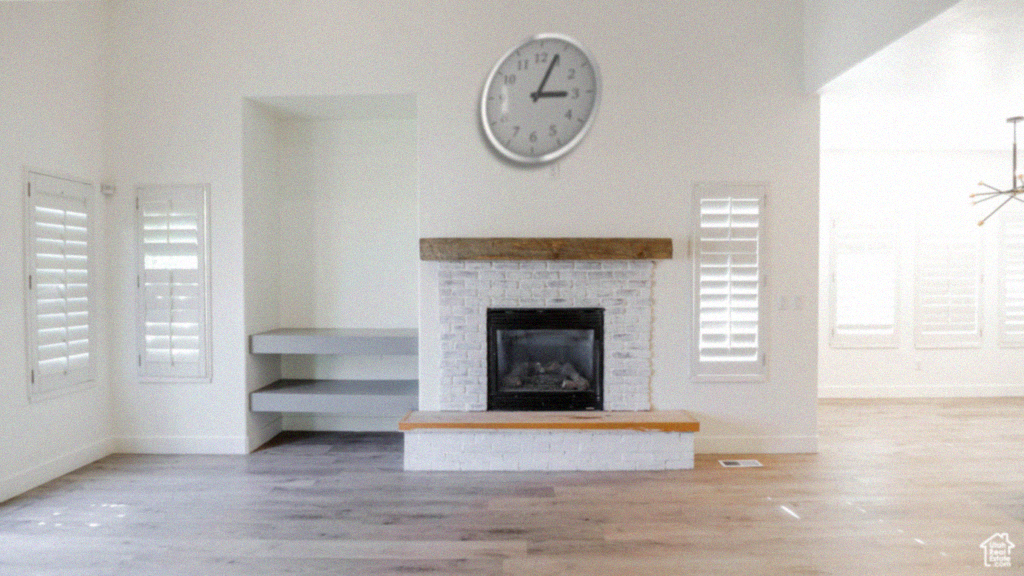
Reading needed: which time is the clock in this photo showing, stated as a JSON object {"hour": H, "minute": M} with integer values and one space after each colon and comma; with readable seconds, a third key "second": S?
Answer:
{"hour": 3, "minute": 4}
